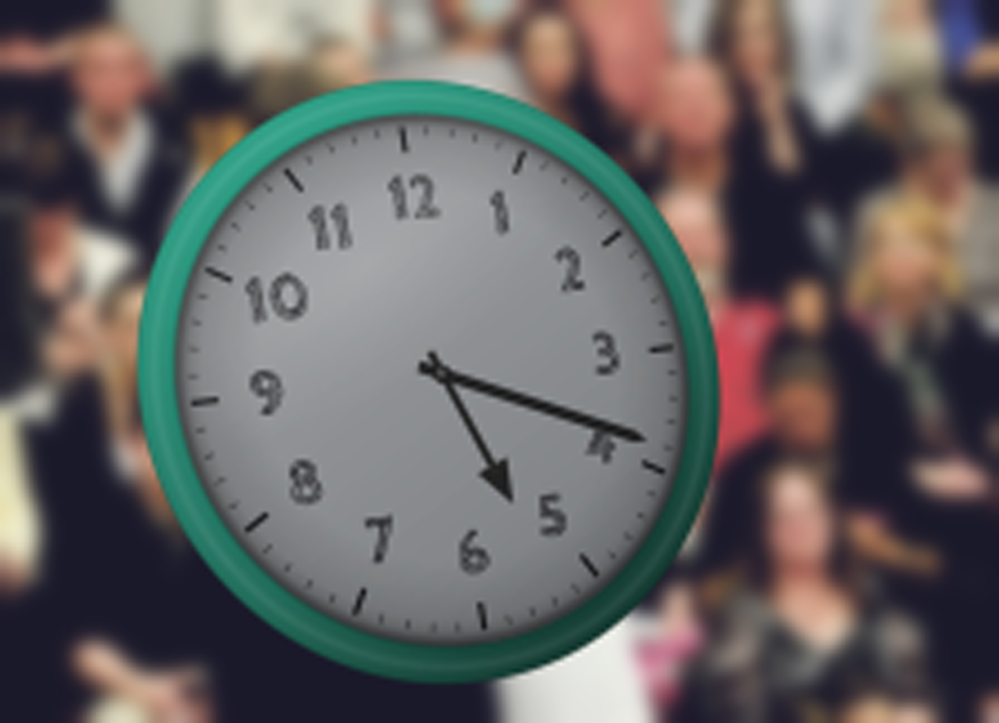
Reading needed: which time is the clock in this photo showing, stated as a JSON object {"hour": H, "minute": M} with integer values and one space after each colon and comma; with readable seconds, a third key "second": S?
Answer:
{"hour": 5, "minute": 19}
